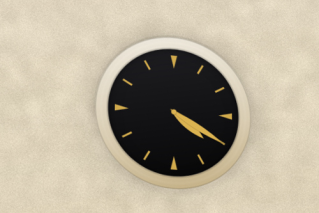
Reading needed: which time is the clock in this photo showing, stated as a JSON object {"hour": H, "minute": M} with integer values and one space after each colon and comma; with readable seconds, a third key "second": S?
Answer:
{"hour": 4, "minute": 20}
